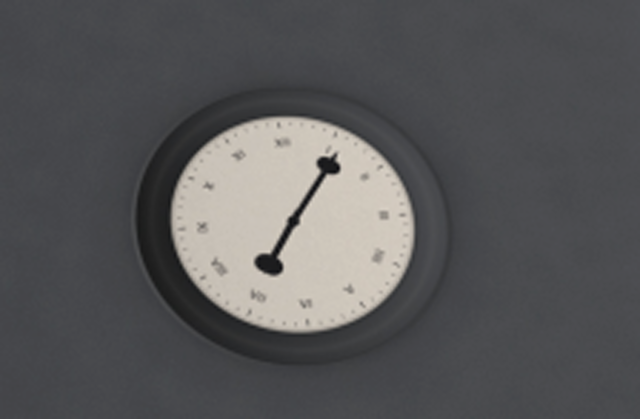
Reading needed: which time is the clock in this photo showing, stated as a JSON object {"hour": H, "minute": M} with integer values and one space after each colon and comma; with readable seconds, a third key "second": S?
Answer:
{"hour": 7, "minute": 6}
